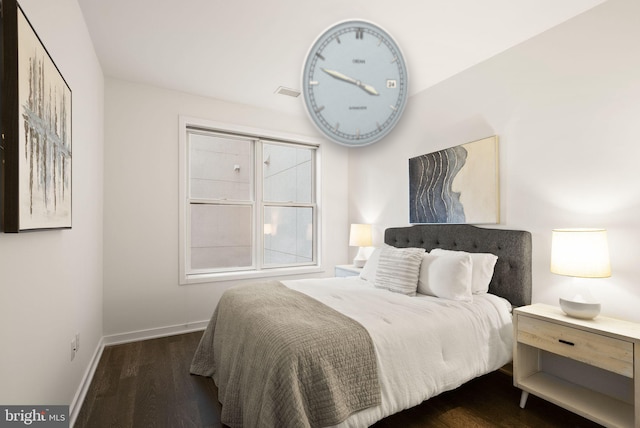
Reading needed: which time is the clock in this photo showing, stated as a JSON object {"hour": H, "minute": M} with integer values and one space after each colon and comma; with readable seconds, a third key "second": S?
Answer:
{"hour": 3, "minute": 48}
